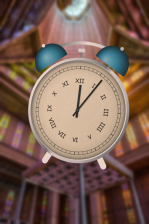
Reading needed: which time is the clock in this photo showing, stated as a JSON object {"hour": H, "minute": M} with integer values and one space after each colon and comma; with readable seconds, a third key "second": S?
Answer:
{"hour": 12, "minute": 6}
